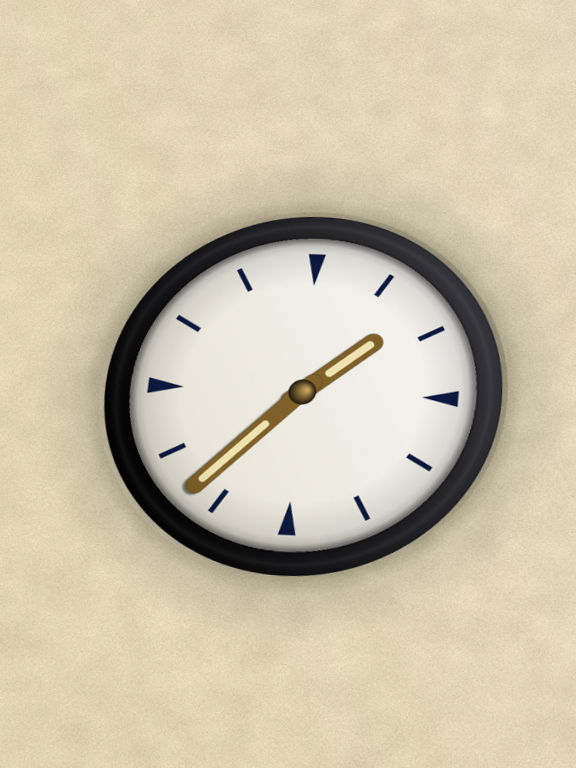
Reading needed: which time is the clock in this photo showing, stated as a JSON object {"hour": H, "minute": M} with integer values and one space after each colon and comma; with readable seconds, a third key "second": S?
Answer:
{"hour": 1, "minute": 37}
